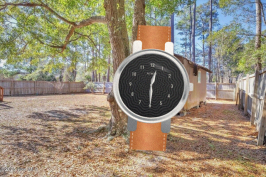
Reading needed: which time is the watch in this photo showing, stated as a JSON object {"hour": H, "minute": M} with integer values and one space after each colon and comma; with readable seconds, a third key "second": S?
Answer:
{"hour": 12, "minute": 30}
